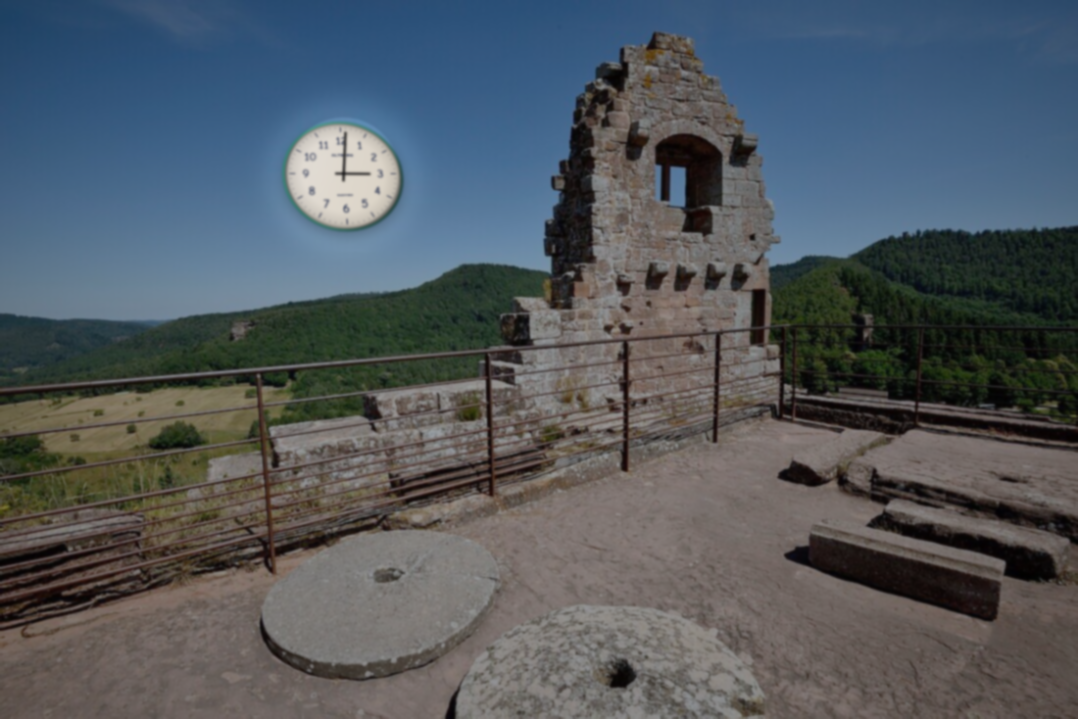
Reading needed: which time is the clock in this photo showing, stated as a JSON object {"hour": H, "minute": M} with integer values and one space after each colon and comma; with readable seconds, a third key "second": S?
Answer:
{"hour": 3, "minute": 1}
